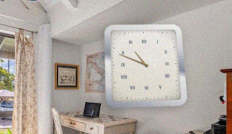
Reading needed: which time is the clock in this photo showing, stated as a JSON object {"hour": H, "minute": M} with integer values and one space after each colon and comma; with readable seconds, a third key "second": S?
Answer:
{"hour": 10, "minute": 49}
